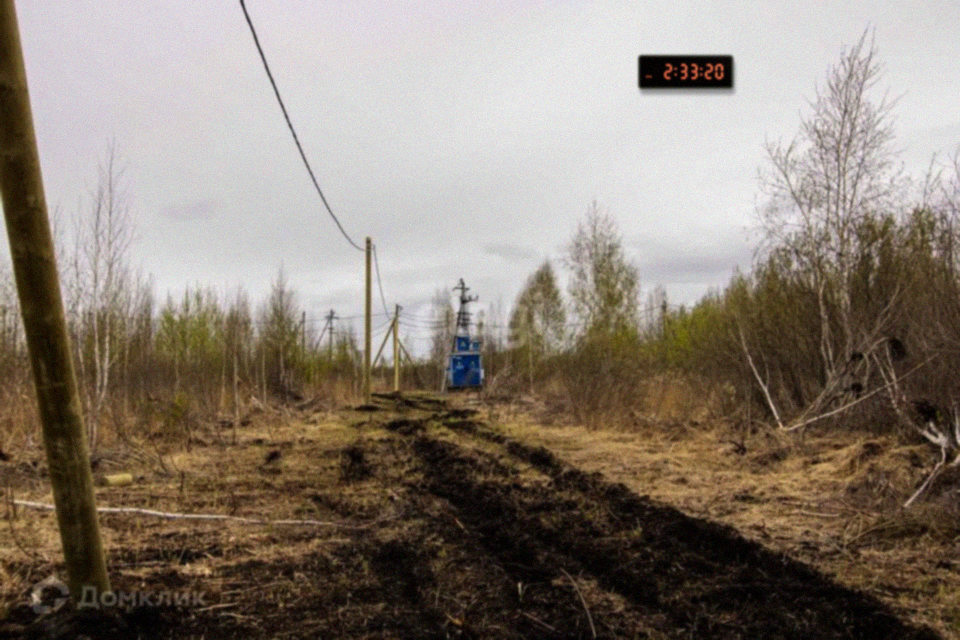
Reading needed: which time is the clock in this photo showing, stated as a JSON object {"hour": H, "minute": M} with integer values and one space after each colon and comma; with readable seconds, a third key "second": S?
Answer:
{"hour": 2, "minute": 33, "second": 20}
